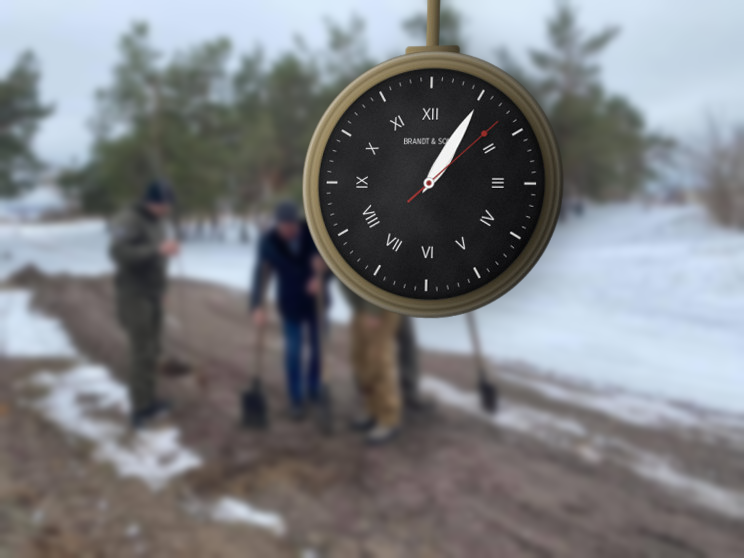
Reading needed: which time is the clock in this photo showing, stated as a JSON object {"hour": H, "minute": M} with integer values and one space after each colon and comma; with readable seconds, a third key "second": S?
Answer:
{"hour": 1, "minute": 5, "second": 8}
